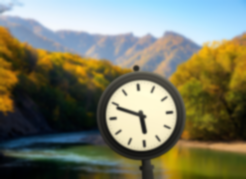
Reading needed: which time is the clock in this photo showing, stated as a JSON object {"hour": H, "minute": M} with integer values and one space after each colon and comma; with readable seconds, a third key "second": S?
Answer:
{"hour": 5, "minute": 49}
